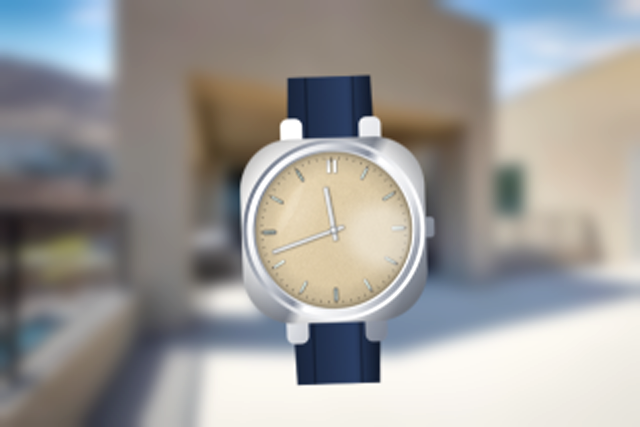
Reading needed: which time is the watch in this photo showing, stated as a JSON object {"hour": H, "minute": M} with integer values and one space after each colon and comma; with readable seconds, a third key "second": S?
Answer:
{"hour": 11, "minute": 42}
